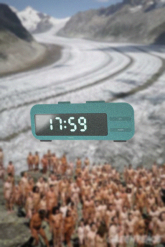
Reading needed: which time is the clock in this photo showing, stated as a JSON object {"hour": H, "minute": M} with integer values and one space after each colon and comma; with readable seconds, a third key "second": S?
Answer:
{"hour": 17, "minute": 59}
